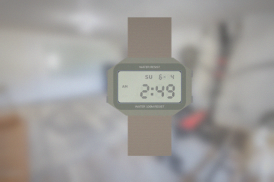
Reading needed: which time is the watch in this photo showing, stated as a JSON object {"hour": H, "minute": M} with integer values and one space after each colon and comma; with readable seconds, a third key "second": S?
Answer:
{"hour": 2, "minute": 49}
